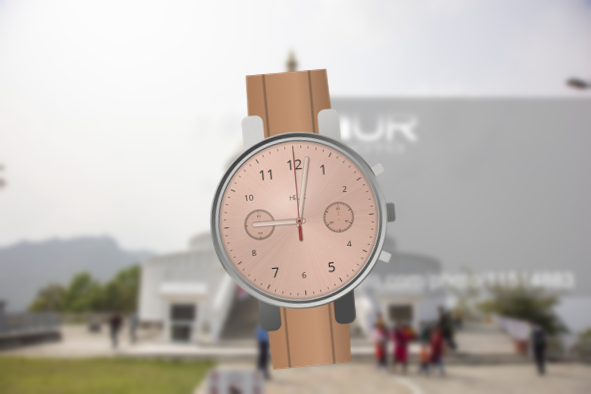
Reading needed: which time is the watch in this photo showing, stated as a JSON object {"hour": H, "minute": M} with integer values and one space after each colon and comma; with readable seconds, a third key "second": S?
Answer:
{"hour": 9, "minute": 2}
